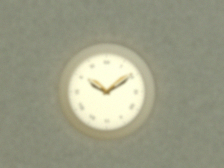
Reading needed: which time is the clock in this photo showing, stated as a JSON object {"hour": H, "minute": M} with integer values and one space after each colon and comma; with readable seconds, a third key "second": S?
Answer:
{"hour": 10, "minute": 9}
